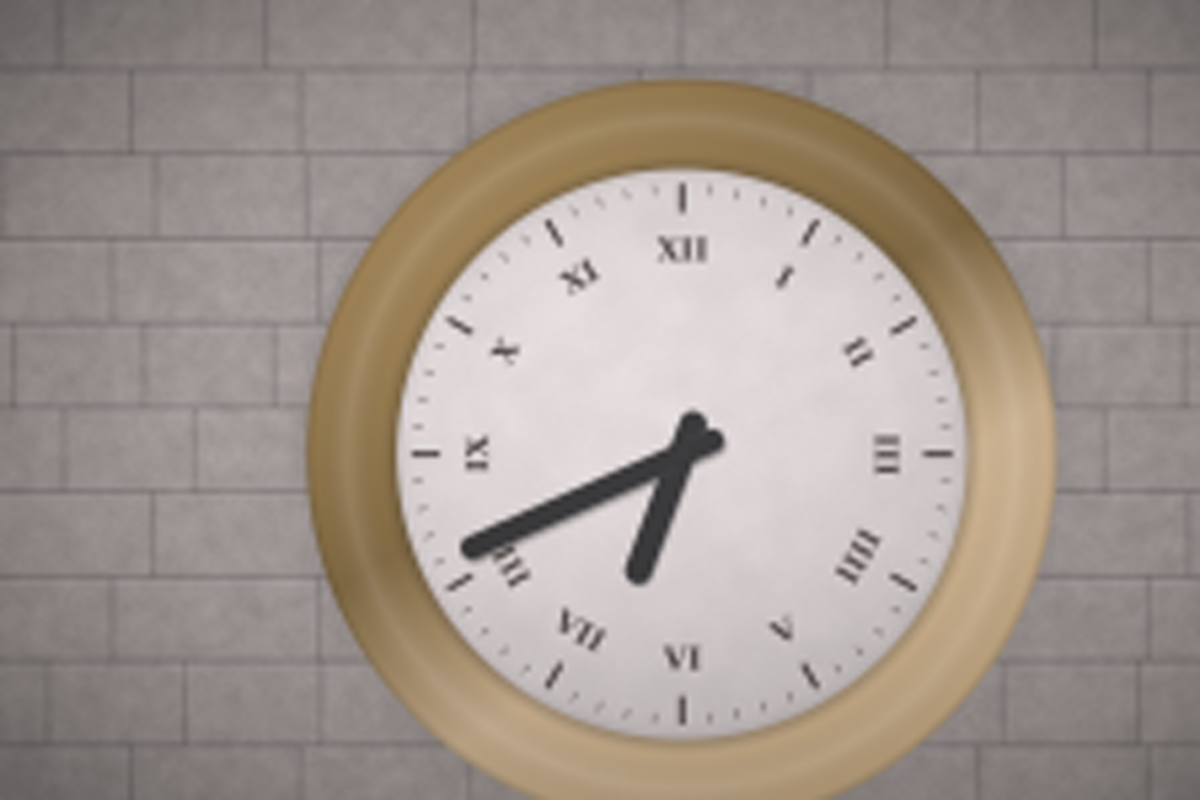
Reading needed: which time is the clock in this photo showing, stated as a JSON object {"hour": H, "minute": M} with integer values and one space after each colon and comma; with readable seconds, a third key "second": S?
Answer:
{"hour": 6, "minute": 41}
